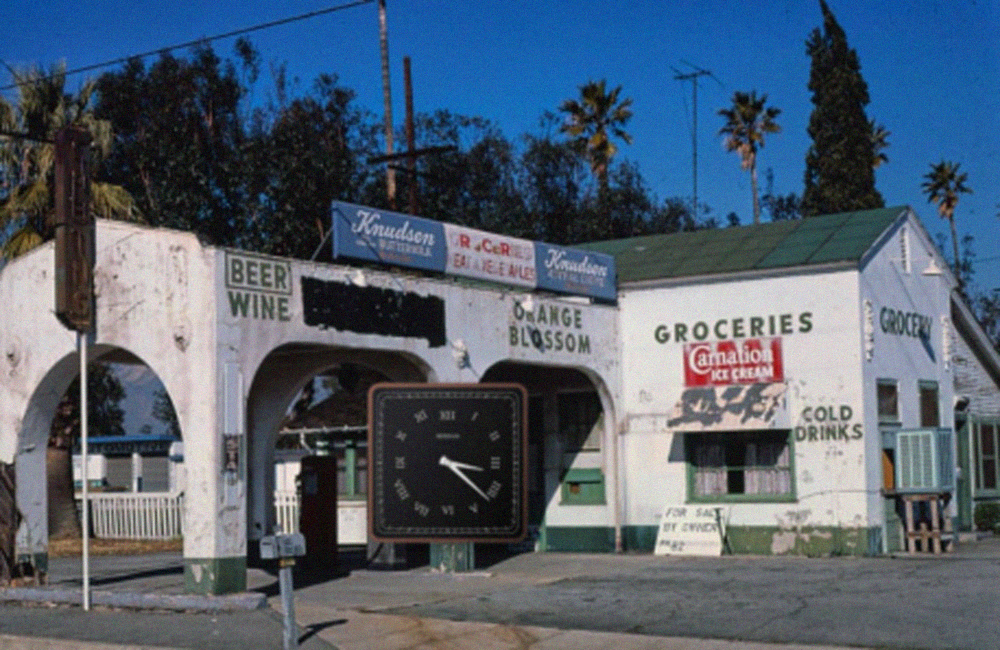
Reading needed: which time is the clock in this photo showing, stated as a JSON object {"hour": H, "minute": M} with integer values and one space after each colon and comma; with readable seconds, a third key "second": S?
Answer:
{"hour": 3, "minute": 22}
